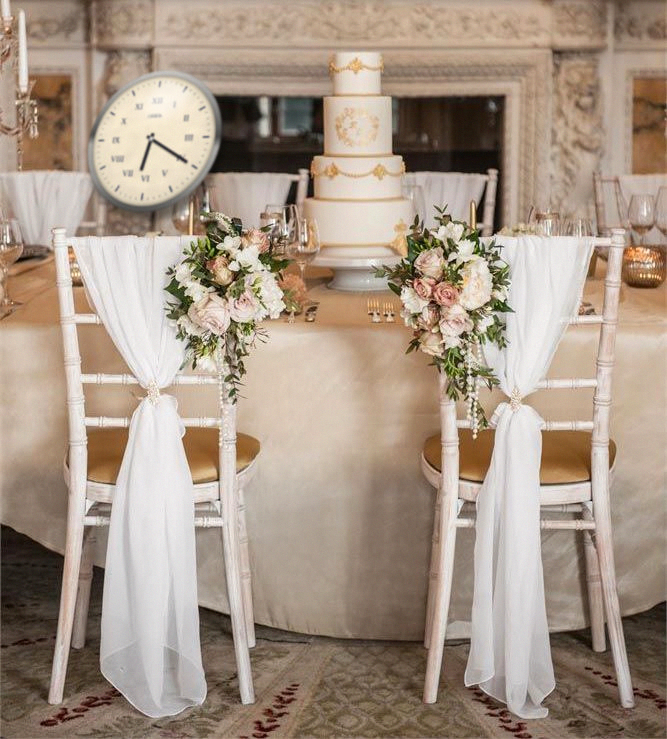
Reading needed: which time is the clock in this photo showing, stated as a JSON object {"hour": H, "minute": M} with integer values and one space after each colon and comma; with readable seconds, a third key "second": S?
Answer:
{"hour": 6, "minute": 20}
